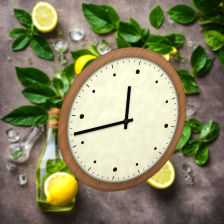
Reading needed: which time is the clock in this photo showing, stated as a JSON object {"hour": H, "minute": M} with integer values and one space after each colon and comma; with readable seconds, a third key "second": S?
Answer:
{"hour": 11, "minute": 42}
